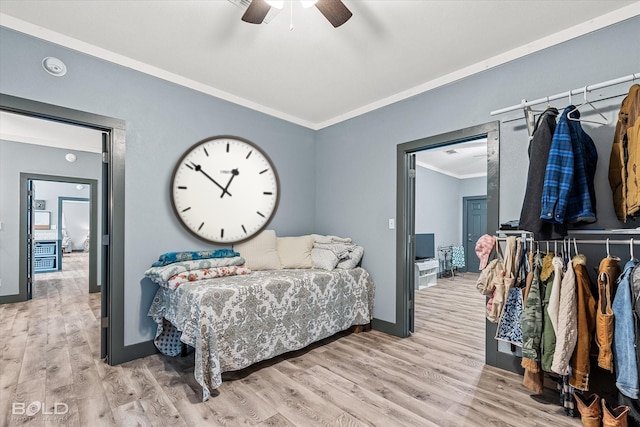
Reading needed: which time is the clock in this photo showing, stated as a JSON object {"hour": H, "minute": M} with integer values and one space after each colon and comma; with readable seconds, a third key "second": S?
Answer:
{"hour": 12, "minute": 51}
